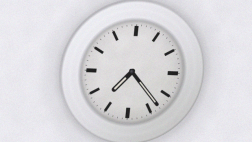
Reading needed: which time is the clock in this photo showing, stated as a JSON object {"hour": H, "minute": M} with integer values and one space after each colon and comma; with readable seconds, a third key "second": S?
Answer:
{"hour": 7, "minute": 23}
